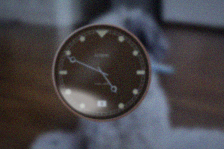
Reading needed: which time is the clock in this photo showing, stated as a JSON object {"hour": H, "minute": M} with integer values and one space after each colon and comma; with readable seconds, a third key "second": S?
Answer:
{"hour": 4, "minute": 49}
